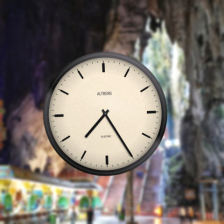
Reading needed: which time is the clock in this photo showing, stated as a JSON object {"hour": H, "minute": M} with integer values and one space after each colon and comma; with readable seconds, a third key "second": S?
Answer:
{"hour": 7, "minute": 25}
